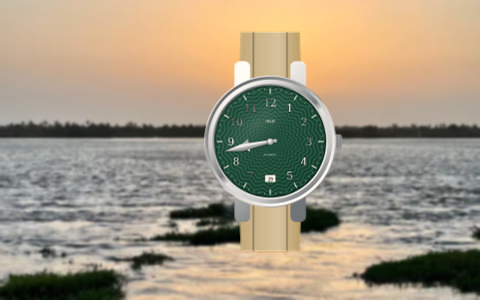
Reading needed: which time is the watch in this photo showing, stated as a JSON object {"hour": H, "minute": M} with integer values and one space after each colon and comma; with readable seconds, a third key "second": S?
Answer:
{"hour": 8, "minute": 43}
